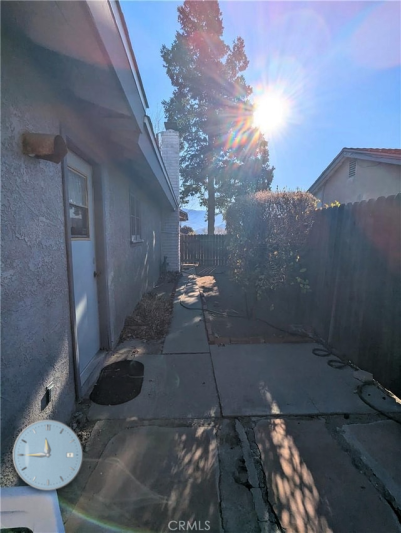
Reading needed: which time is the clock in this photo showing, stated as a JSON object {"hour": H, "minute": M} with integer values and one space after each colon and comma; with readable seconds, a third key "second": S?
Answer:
{"hour": 11, "minute": 45}
